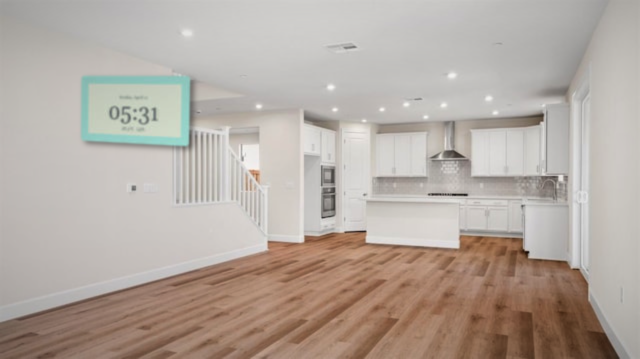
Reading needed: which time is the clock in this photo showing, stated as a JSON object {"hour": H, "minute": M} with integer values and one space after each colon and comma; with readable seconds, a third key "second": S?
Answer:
{"hour": 5, "minute": 31}
